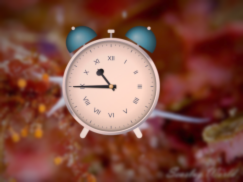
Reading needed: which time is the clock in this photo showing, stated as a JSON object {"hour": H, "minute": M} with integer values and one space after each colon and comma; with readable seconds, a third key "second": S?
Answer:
{"hour": 10, "minute": 45}
